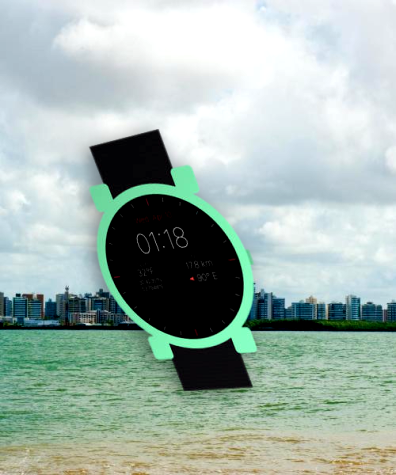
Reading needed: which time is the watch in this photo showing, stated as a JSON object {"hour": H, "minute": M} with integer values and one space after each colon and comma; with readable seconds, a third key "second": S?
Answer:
{"hour": 1, "minute": 18}
